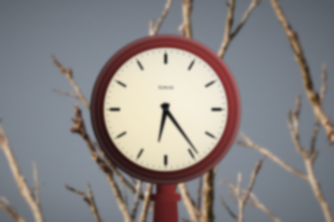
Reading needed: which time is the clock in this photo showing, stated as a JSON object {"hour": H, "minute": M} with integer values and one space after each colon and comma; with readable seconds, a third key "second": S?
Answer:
{"hour": 6, "minute": 24}
